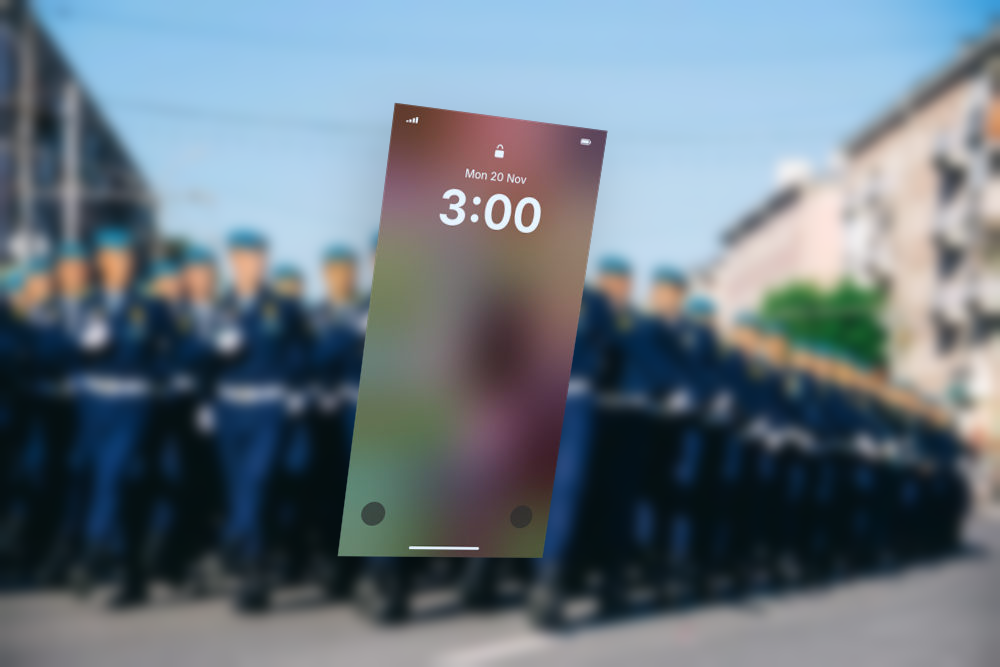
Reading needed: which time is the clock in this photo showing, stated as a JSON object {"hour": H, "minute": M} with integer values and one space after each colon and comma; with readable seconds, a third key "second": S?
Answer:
{"hour": 3, "minute": 0}
